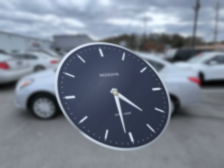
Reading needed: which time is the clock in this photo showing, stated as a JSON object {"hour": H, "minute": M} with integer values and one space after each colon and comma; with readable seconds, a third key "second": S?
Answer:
{"hour": 4, "minute": 31}
